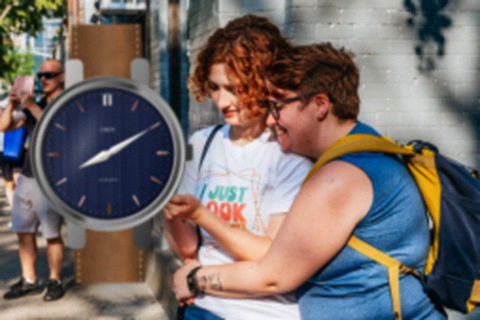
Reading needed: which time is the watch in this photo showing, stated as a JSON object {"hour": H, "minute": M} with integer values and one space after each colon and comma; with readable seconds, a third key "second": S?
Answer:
{"hour": 8, "minute": 10}
